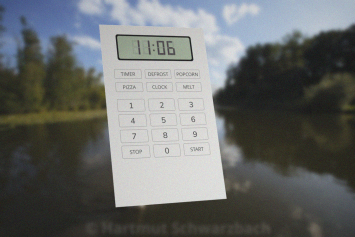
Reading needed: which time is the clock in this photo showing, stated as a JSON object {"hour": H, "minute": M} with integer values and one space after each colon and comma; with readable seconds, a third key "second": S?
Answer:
{"hour": 11, "minute": 6}
